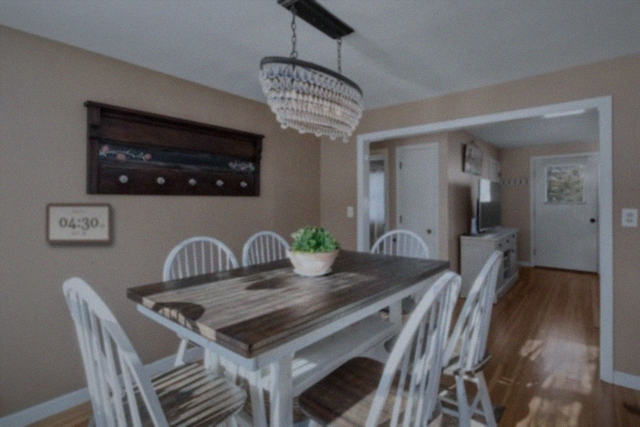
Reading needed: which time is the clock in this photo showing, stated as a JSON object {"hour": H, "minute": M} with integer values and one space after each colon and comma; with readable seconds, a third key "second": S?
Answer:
{"hour": 4, "minute": 30}
